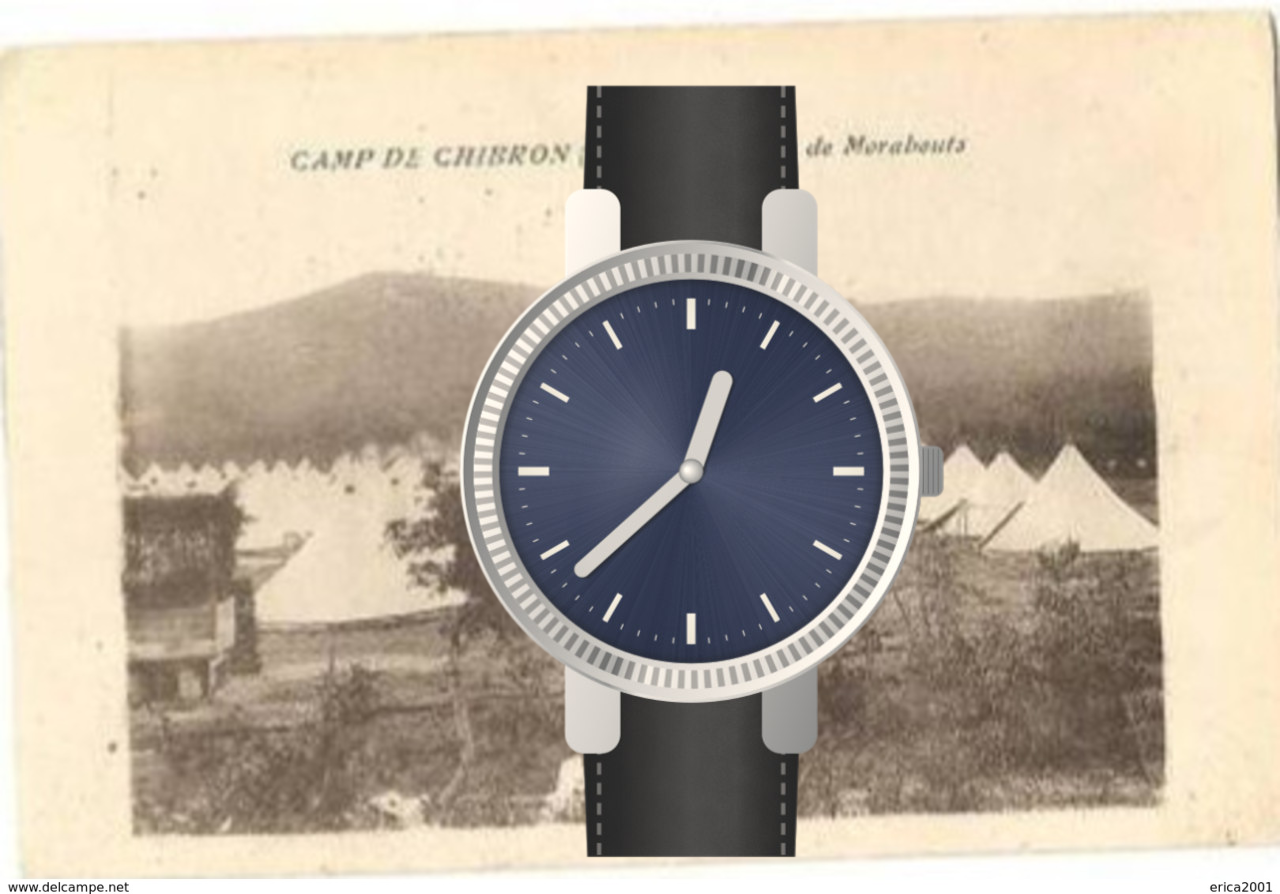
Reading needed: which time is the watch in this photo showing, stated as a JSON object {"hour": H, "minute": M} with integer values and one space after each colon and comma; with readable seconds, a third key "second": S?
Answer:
{"hour": 12, "minute": 38}
